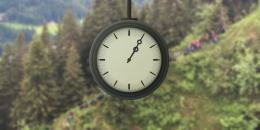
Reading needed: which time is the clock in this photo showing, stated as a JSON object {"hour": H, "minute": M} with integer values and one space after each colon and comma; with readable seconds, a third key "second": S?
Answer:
{"hour": 1, "minute": 5}
